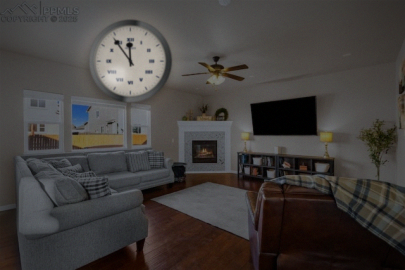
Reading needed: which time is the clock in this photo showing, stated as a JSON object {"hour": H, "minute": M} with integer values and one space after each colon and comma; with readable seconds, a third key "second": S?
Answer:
{"hour": 11, "minute": 54}
